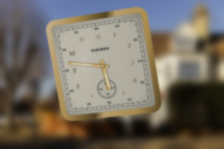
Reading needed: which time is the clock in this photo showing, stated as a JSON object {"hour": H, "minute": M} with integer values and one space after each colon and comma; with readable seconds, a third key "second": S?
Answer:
{"hour": 5, "minute": 47}
